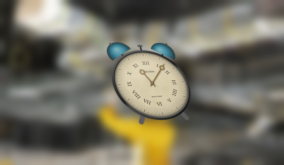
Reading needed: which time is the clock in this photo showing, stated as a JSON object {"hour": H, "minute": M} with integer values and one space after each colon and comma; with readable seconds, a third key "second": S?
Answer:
{"hour": 11, "minute": 7}
